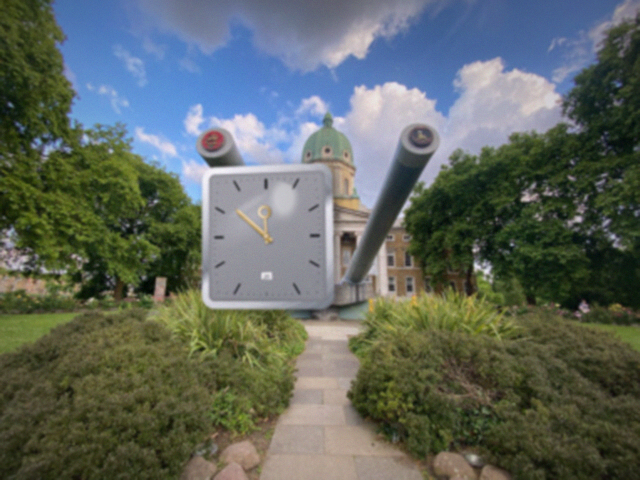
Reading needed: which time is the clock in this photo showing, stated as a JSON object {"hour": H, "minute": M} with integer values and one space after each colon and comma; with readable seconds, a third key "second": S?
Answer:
{"hour": 11, "minute": 52}
